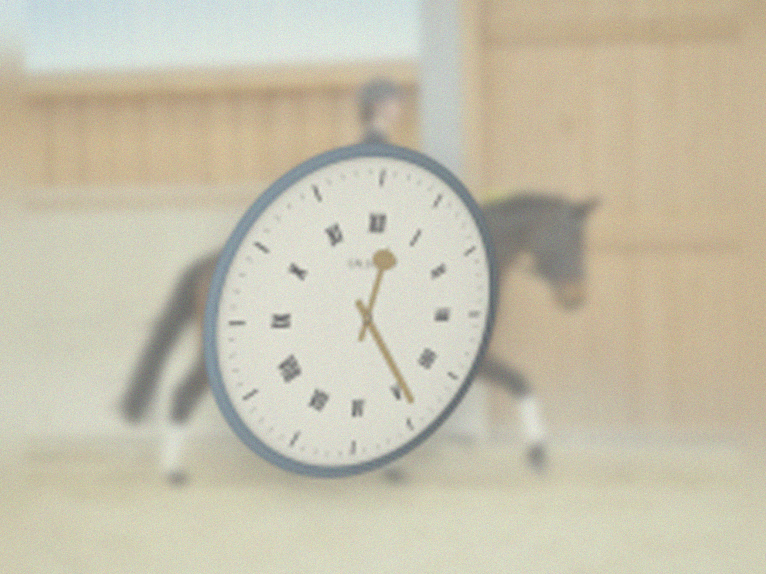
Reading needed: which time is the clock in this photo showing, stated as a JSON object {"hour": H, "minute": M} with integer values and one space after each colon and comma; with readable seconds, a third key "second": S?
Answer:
{"hour": 12, "minute": 24}
